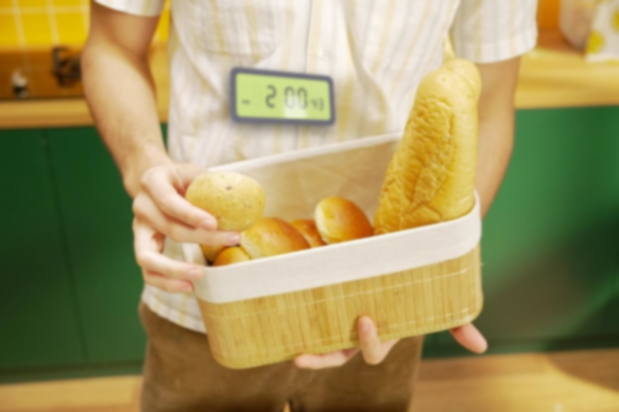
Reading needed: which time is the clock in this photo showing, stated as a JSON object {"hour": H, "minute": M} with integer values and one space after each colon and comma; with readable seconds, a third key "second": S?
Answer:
{"hour": 2, "minute": 0}
